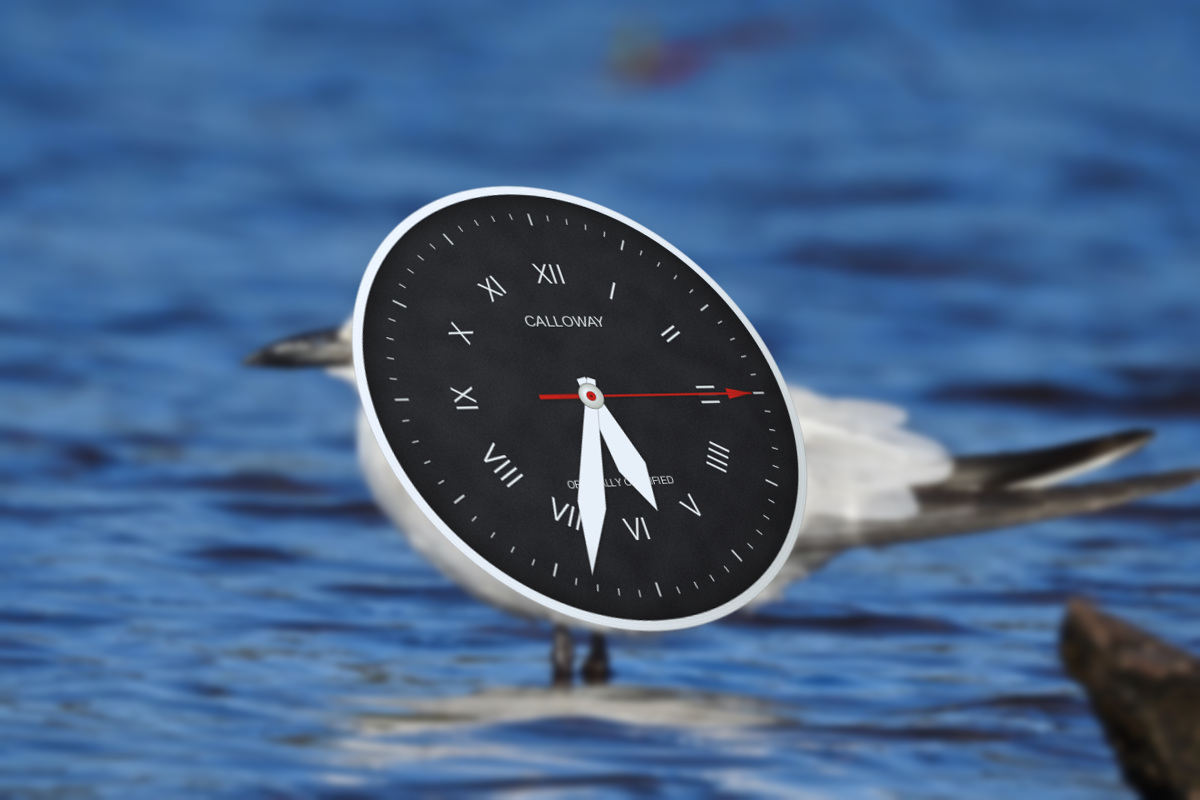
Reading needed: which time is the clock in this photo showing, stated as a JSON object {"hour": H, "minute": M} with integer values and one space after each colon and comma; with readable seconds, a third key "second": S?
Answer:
{"hour": 5, "minute": 33, "second": 15}
